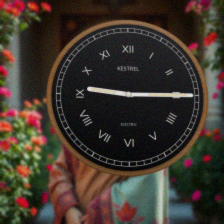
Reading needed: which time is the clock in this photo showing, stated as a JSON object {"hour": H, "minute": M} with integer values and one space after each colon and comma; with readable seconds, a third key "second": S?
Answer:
{"hour": 9, "minute": 15}
